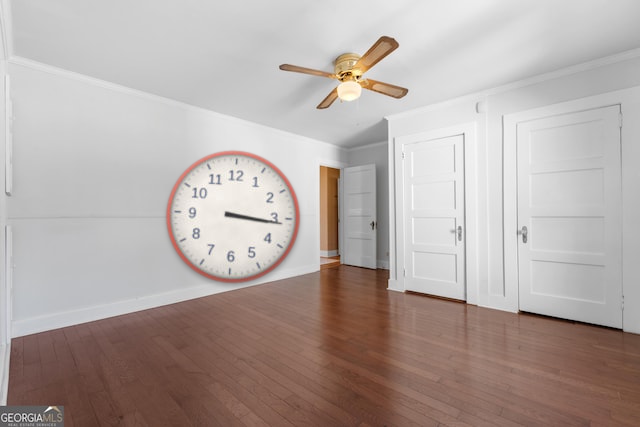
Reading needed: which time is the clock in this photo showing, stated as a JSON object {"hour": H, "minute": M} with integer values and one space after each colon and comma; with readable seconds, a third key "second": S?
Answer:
{"hour": 3, "minute": 16}
